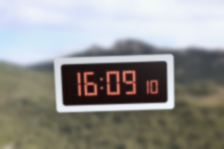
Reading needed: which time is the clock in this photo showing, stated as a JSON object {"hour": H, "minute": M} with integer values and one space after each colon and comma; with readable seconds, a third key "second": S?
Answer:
{"hour": 16, "minute": 9, "second": 10}
